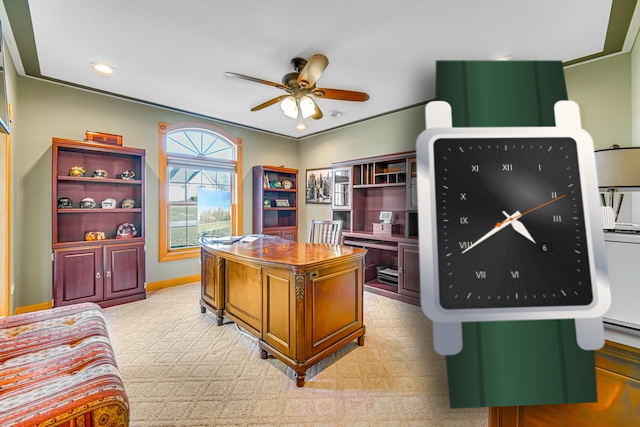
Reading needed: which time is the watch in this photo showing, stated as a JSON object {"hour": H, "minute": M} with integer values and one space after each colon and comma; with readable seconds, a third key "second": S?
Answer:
{"hour": 4, "minute": 39, "second": 11}
